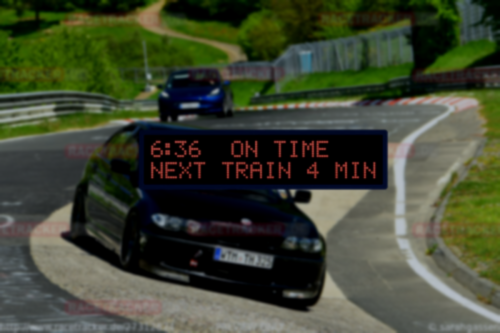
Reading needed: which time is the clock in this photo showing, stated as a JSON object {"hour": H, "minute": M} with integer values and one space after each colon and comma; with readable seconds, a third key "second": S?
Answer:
{"hour": 6, "minute": 36}
